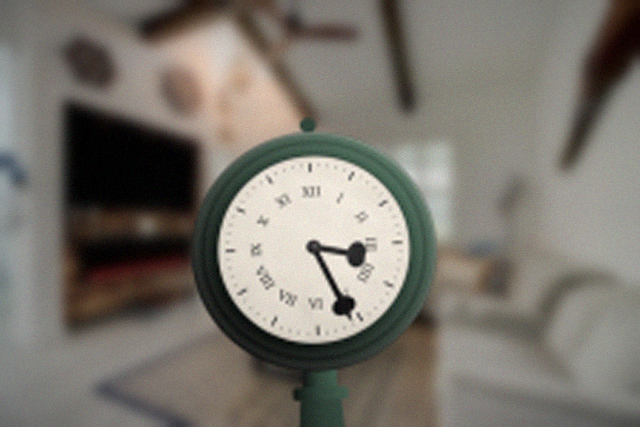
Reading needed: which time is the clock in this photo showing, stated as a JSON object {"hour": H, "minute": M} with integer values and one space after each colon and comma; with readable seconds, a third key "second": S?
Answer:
{"hour": 3, "minute": 26}
